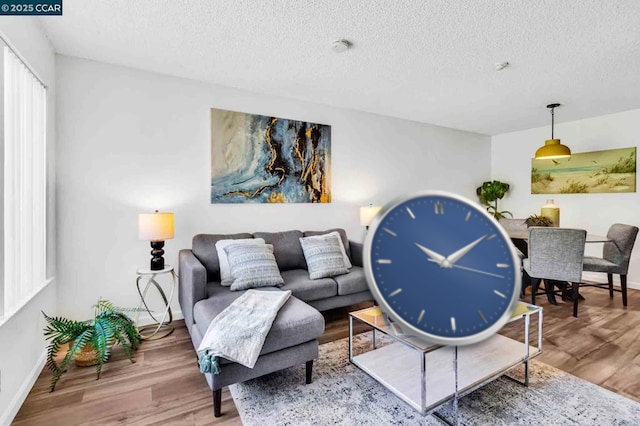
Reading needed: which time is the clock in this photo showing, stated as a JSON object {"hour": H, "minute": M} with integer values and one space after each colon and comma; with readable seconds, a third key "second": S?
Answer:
{"hour": 10, "minute": 9, "second": 17}
